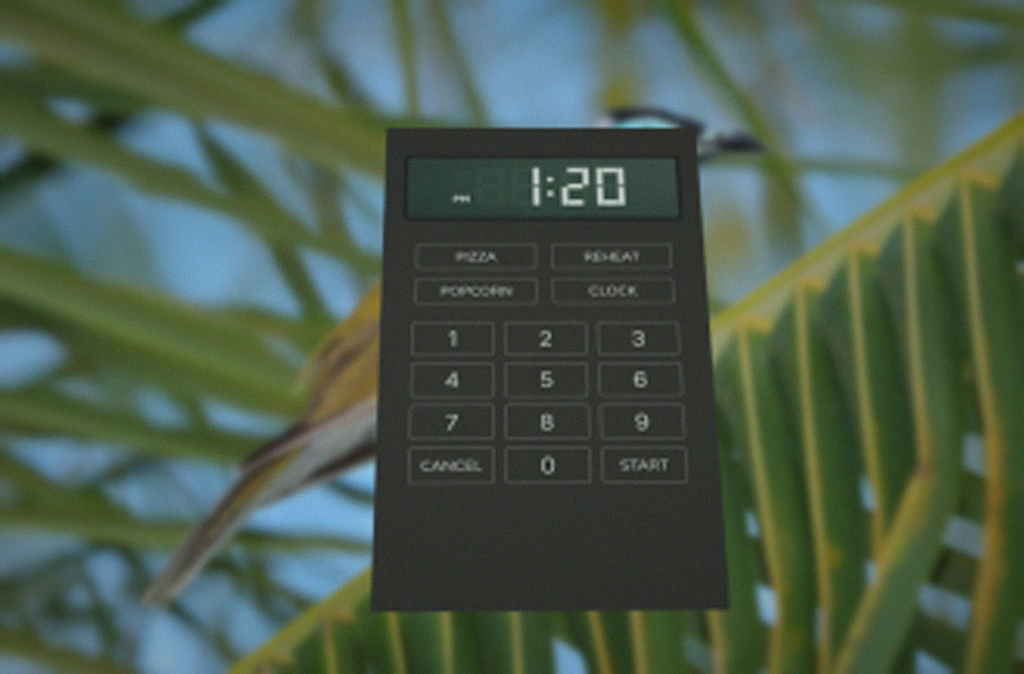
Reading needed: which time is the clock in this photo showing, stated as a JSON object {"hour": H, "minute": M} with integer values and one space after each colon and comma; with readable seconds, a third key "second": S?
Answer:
{"hour": 1, "minute": 20}
